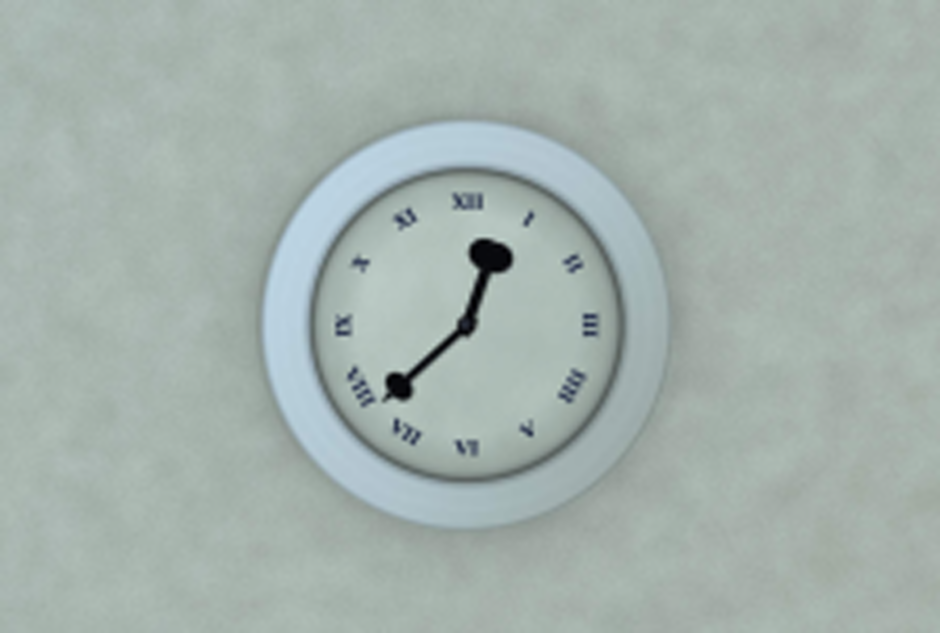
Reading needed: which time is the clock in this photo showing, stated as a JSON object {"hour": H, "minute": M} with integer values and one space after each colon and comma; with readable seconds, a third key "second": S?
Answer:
{"hour": 12, "minute": 38}
